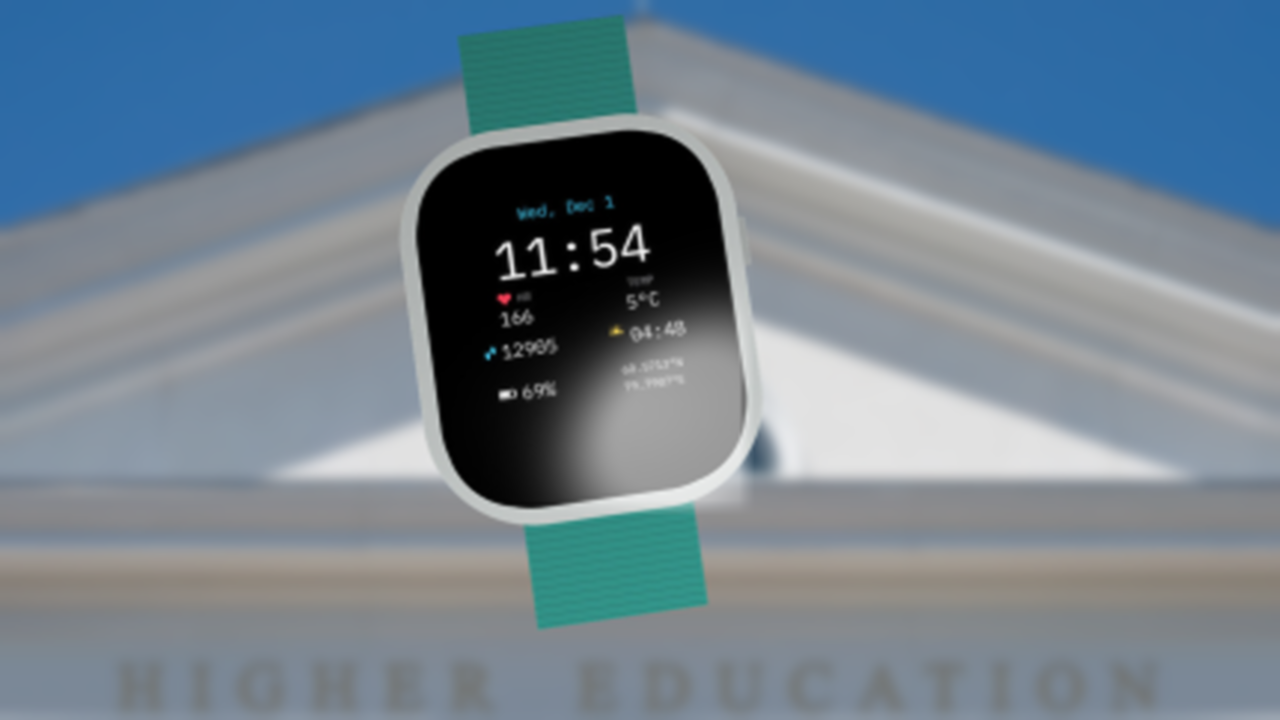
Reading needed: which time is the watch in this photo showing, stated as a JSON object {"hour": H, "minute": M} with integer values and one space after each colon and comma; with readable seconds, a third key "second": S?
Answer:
{"hour": 11, "minute": 54}
